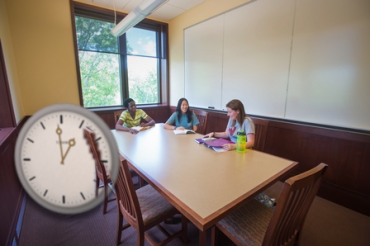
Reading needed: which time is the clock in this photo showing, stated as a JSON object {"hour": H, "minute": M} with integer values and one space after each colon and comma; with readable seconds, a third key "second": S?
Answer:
{"hour": 12, "minute": 59}
